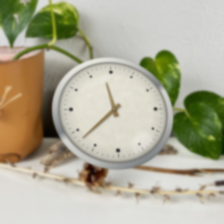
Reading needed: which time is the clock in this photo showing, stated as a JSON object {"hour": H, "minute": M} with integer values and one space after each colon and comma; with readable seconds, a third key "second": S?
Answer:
{"hour": 11, "minute": 38}
